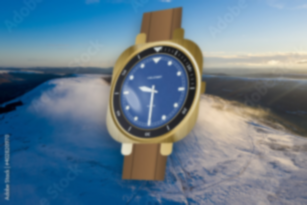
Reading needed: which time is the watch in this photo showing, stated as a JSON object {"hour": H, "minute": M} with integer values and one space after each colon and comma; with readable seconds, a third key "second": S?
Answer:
{"hour": 9, "minute": 30}
